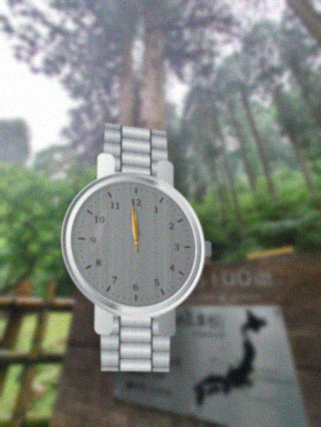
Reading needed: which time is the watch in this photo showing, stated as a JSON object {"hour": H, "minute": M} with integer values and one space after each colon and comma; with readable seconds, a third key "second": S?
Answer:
{"hour": 11, "minute": 59}
